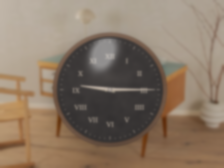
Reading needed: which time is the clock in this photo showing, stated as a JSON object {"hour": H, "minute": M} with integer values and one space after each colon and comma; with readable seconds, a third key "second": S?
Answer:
{"hour": 9, "minute": 15}
